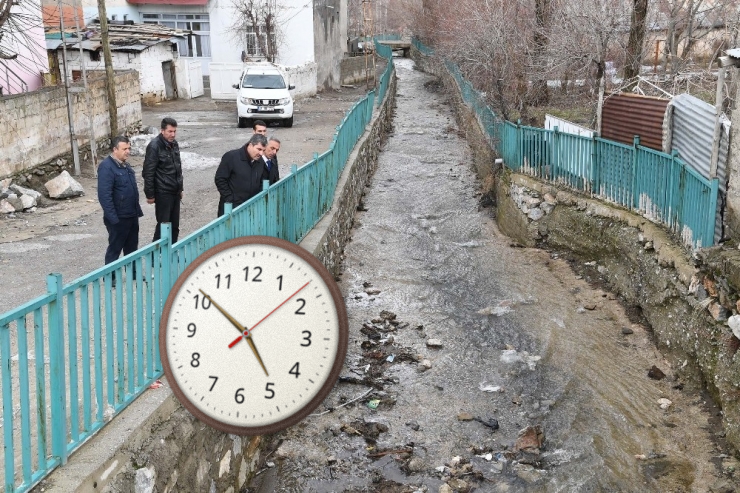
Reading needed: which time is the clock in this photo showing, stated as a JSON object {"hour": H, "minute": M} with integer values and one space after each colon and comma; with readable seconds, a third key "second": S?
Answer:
{"hour": 4, "minute": 51, "second": 8}
